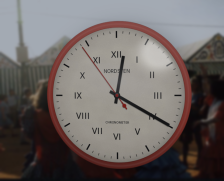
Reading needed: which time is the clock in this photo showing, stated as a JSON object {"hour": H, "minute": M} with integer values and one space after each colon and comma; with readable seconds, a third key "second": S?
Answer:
{"hour": 12, "minute": 19, "second": 54}
